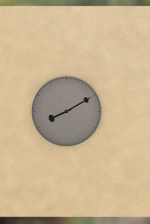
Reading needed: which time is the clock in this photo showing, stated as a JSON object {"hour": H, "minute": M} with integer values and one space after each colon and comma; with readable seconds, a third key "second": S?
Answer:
{"hour": 8, "minute": 10}
